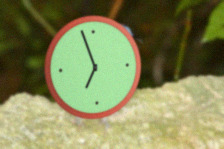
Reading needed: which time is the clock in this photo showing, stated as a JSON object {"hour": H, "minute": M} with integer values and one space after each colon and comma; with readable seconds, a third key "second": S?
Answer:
{"hour": 6, "minute": 57}
